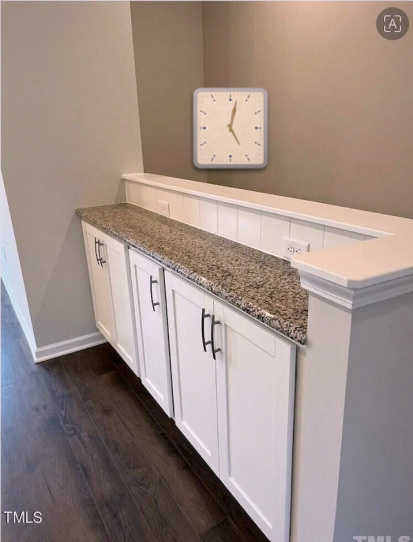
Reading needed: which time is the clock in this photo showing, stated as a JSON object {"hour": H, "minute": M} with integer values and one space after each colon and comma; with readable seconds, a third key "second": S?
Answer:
{"hour": 5, "minute": 2}
